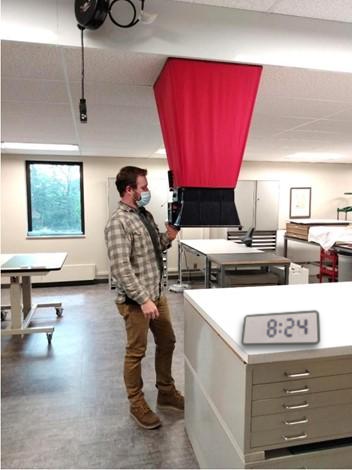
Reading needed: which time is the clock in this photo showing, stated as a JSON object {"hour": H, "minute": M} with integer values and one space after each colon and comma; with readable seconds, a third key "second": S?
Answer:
{"hour": 8, "minute": 24}
